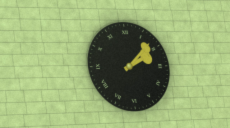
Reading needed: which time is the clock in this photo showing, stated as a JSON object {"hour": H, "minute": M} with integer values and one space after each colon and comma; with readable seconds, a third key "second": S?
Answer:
{"hour": 2, "minute": 8}
